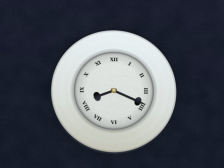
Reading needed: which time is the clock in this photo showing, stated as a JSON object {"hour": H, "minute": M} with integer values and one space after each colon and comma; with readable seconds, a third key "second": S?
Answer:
{"hour": 8, "minute": 19}
